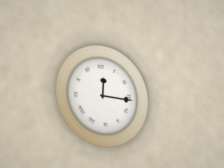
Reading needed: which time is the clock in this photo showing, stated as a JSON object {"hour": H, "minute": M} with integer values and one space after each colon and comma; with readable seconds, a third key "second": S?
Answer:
{"hour": 12, "minute": 16}
